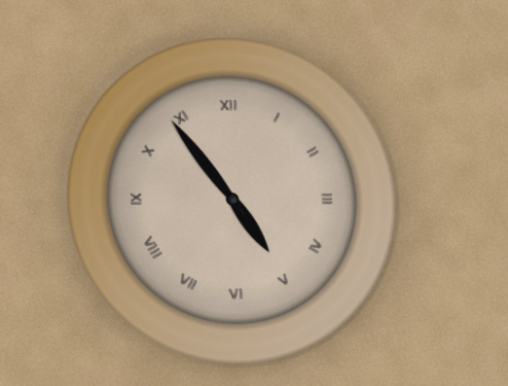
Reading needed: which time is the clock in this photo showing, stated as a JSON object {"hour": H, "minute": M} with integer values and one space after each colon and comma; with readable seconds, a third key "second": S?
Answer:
{"hour": 4, "minute": 54}
